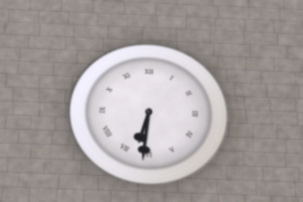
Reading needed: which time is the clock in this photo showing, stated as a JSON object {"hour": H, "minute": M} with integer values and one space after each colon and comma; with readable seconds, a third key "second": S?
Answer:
{"hour": 6, "minute": 31}
